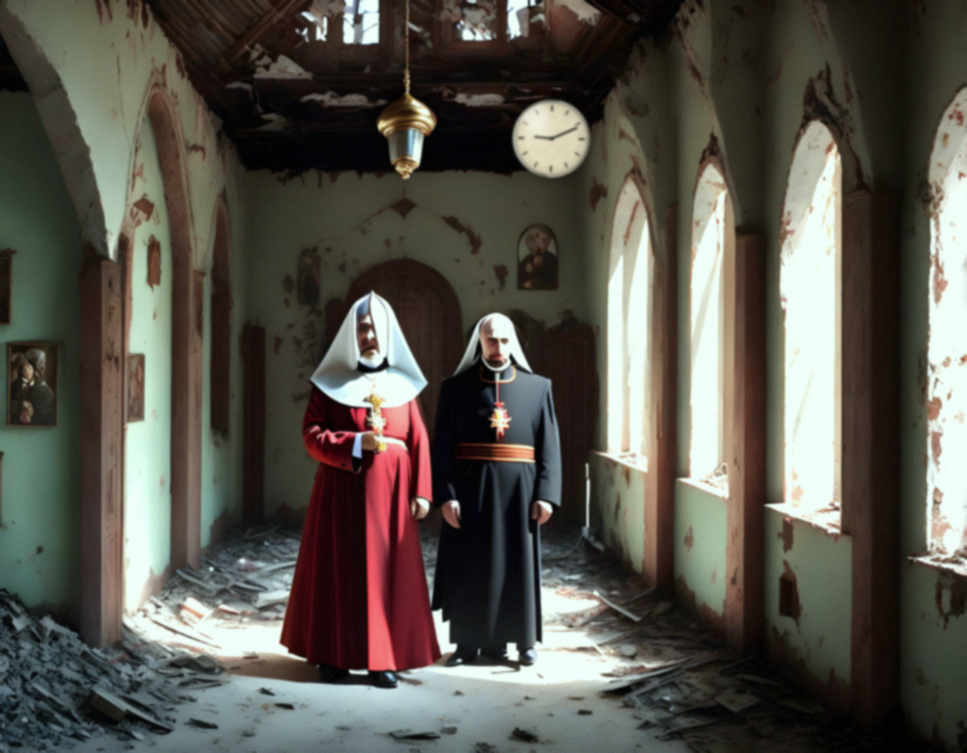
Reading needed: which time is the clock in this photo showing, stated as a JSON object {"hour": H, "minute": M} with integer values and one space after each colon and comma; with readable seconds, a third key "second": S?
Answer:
{"hour": 9, "minute": 11}
